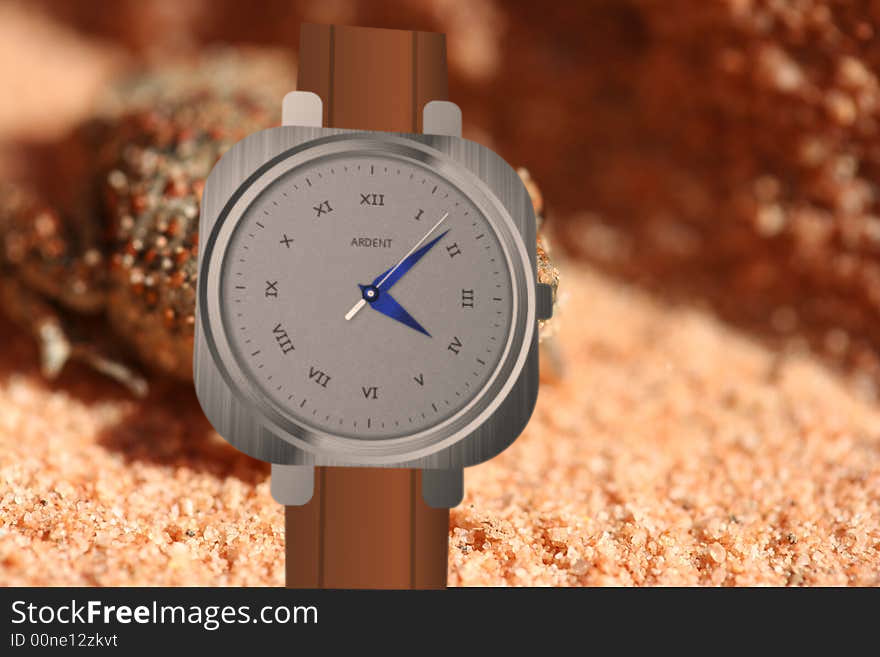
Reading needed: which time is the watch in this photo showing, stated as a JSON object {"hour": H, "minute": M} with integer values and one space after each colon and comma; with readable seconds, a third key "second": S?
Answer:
{"hour": 4, "minute": 8, "second": 7}
